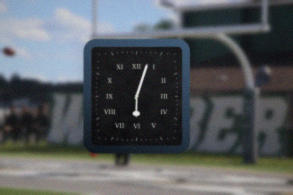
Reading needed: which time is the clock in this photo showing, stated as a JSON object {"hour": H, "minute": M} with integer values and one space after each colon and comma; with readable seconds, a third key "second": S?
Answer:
{"hour": 6, "minute": 3}
